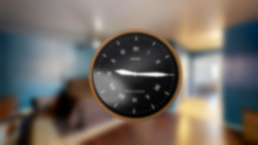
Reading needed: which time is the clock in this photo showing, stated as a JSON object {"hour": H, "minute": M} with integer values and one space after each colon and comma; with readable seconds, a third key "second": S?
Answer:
{"hour": 9, "minute": 15}
